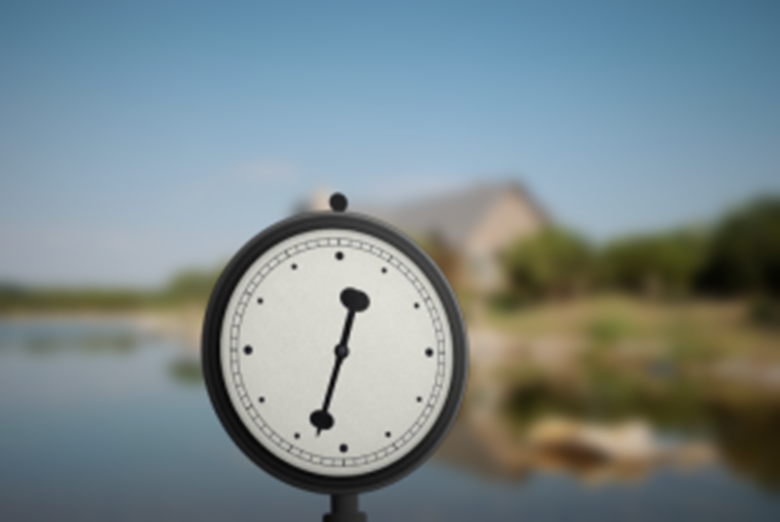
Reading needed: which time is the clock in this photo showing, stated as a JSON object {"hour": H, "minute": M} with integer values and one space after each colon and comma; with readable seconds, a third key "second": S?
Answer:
{"hour": 12, "minute": 33}
